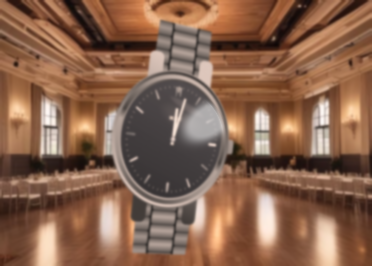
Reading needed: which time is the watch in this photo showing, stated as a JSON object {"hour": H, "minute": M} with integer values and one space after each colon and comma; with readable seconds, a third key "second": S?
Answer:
{"hour": 12, "minute": 2}
